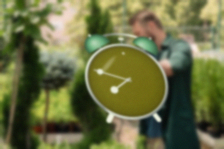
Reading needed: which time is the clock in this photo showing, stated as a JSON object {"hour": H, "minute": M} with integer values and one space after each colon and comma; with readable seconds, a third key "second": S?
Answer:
{"hour": 7, "minute": 48}
